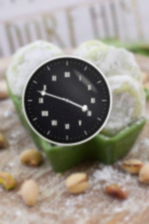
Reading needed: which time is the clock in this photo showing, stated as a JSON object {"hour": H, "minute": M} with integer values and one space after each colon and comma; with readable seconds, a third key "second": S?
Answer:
{"hour": 3, "minute": 48}
